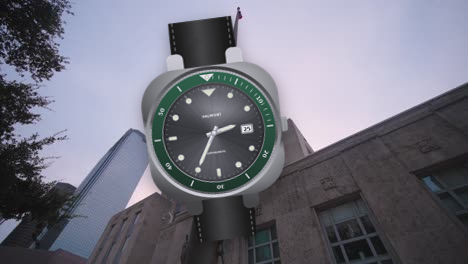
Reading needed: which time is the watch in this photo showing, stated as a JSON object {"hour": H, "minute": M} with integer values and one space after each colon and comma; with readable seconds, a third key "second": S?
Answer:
{"hour": 2, "minute": 35}
